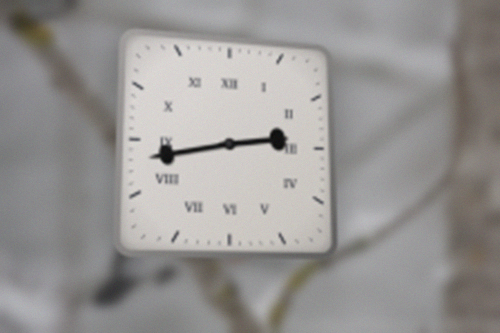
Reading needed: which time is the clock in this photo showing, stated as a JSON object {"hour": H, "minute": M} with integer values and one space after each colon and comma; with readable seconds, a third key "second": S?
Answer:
{"hour": 2, "minute": 43}
